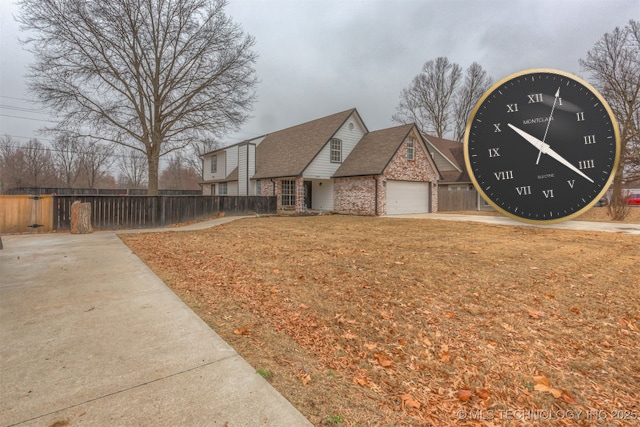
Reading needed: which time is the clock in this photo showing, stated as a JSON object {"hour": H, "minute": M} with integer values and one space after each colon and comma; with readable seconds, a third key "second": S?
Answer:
{"hour": 10, "minute": 22, "second": 4}
